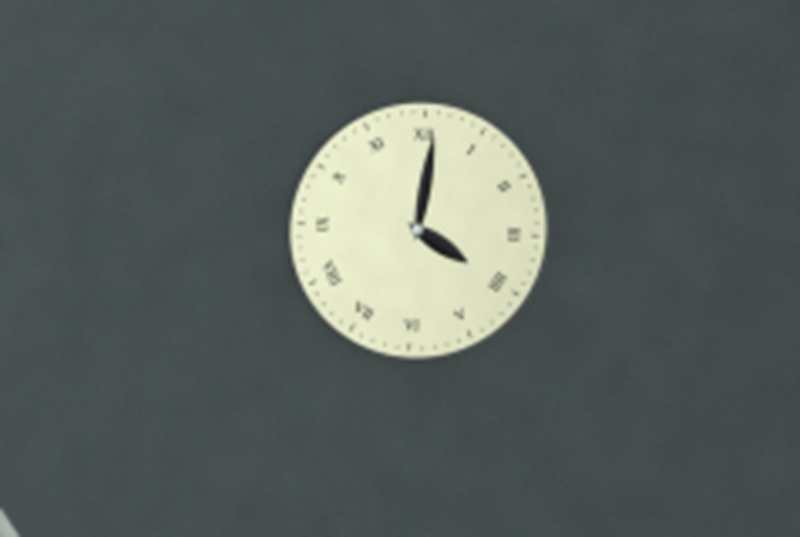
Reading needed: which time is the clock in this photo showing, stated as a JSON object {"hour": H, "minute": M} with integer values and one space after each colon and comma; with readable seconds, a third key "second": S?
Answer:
{"hour": 4, "minute": 1}
